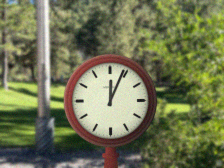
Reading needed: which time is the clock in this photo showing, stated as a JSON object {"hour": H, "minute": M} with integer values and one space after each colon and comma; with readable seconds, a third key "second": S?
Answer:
{"hour": 12, "minute": 4}
